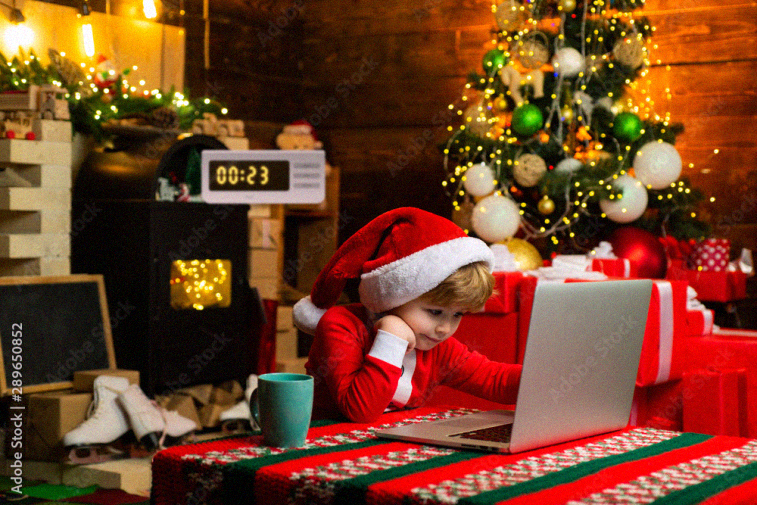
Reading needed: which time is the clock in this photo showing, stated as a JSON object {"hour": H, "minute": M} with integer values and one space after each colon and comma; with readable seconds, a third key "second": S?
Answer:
{"hour": 0, "minute": 23}
